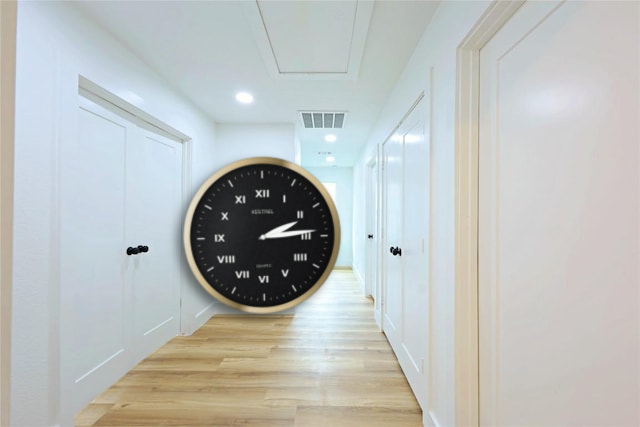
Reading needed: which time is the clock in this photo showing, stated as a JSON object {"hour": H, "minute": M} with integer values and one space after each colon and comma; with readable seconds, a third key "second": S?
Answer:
{"hour": 2, "minute": 14}
